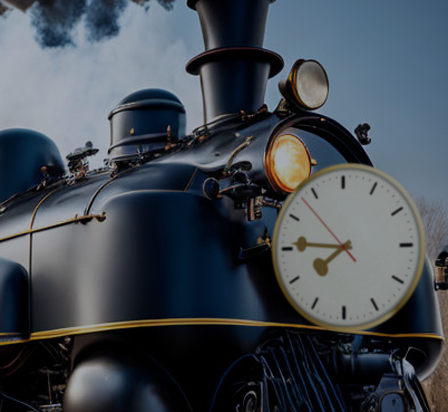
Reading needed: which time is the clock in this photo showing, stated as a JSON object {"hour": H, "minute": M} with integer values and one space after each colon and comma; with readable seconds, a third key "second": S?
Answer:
{"hour": 7, "minute": 45, "second": 53}
